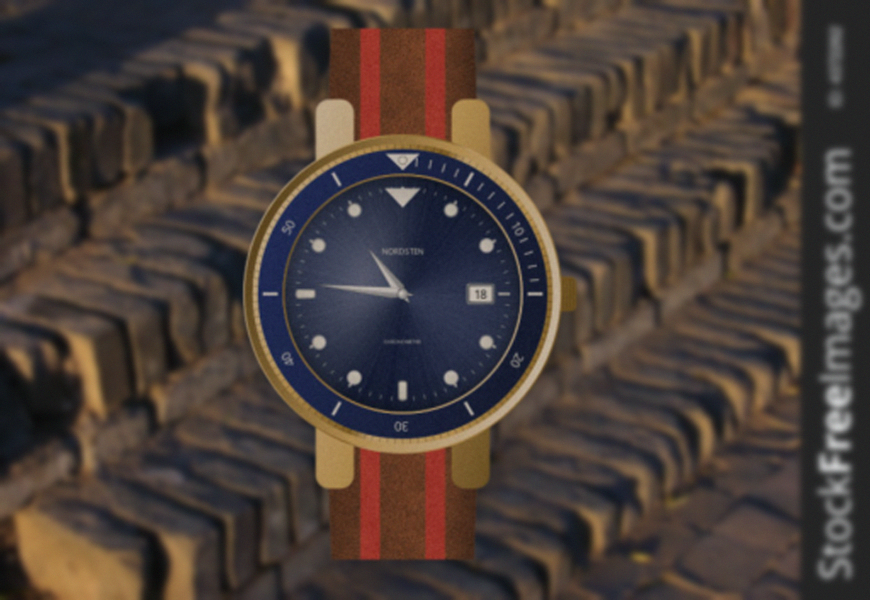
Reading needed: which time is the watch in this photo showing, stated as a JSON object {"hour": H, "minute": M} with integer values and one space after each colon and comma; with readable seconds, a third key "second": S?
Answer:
{"hour": 10, "minute": 46}
